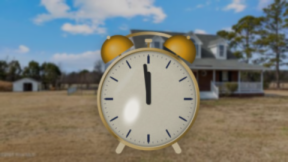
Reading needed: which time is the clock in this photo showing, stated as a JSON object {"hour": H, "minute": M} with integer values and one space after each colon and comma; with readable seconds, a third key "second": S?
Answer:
{"hour": 11, "minute": 59}
